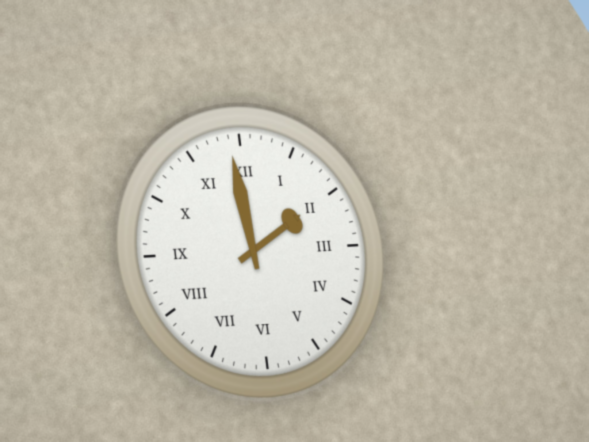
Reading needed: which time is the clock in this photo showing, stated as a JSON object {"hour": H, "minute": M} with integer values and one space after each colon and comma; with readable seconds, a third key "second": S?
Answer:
{"hour": 1, "minute": 59}
